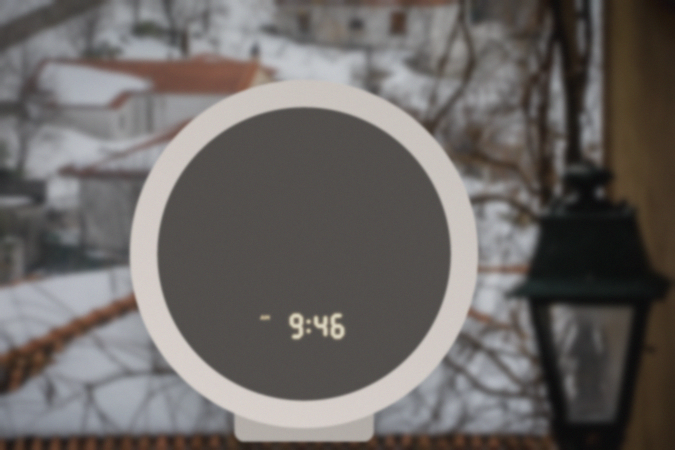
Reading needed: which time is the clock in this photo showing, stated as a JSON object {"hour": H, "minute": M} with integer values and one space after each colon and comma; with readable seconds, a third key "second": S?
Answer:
{"hour": 9, "minute": 46}
